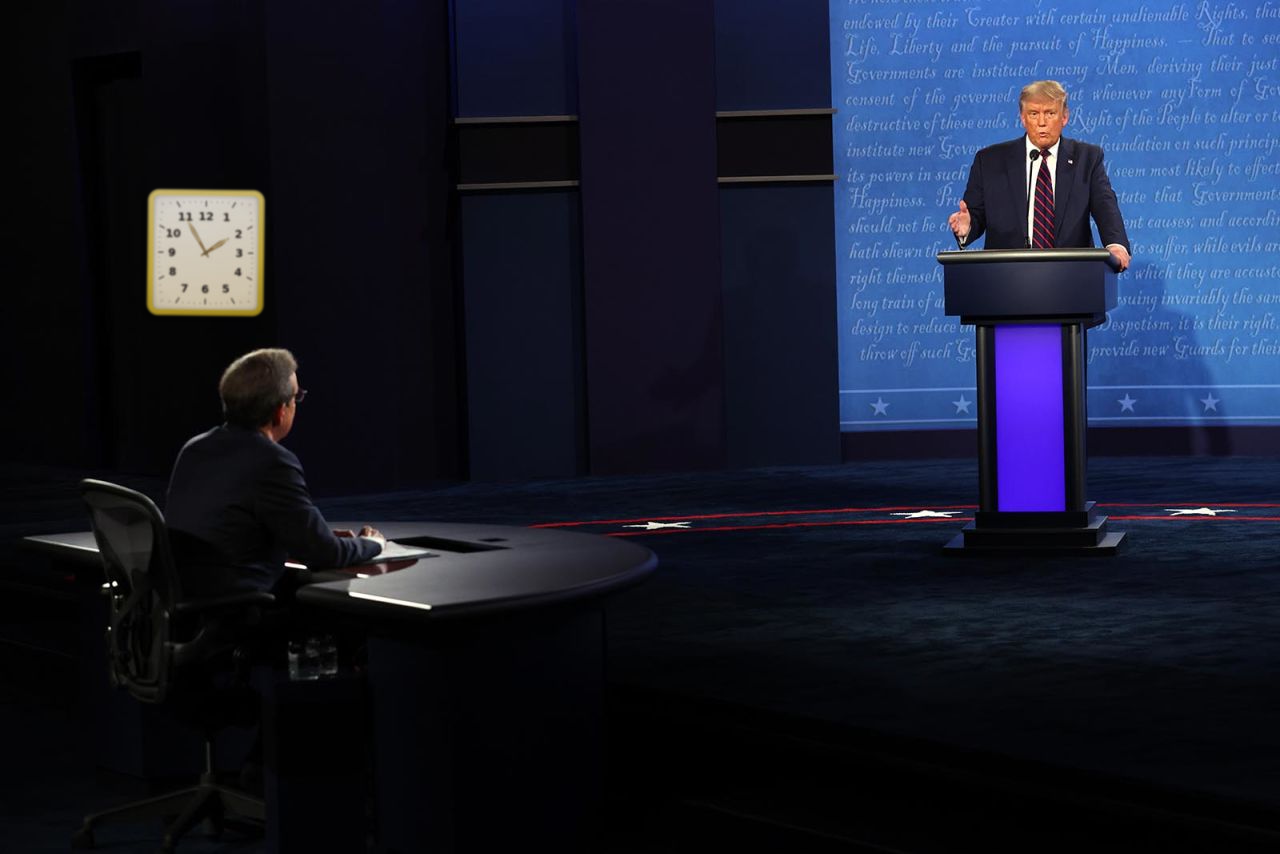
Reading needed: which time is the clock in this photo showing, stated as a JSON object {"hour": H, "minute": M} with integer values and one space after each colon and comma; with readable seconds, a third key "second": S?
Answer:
{"hour": 1, "minute": 55}
